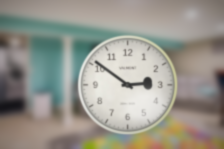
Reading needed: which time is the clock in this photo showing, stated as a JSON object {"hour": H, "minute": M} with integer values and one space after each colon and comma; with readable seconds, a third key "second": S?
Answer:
{"hour": 2, "minute": 51}
